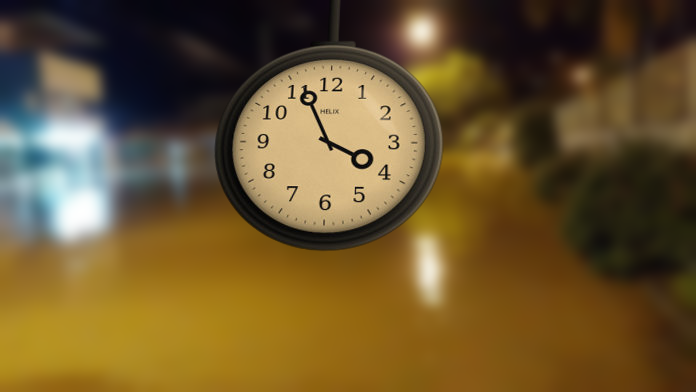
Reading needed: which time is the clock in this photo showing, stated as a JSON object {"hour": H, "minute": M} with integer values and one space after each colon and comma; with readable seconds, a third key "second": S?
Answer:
{"hour": 3, "minute": 56}
